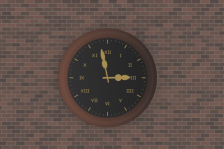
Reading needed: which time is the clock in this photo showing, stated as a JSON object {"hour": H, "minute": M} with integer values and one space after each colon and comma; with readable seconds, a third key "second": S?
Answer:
{"hour": 2, "minute": 58}
